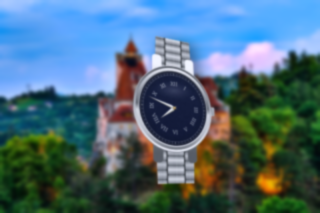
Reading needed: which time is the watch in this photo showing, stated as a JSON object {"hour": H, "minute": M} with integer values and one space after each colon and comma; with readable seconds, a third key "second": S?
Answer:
{"hour": 7, "minute": 48}
